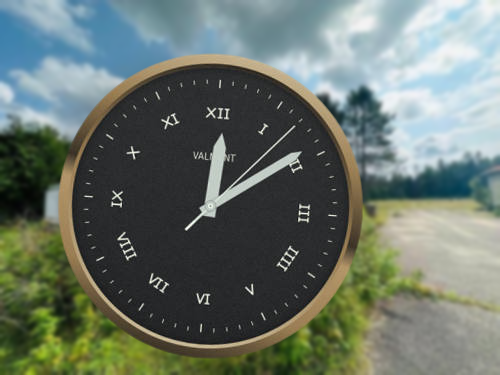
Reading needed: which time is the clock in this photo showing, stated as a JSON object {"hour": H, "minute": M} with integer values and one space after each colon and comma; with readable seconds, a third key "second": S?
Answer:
{"hour": 12, "minute": 9, "second": 7}
